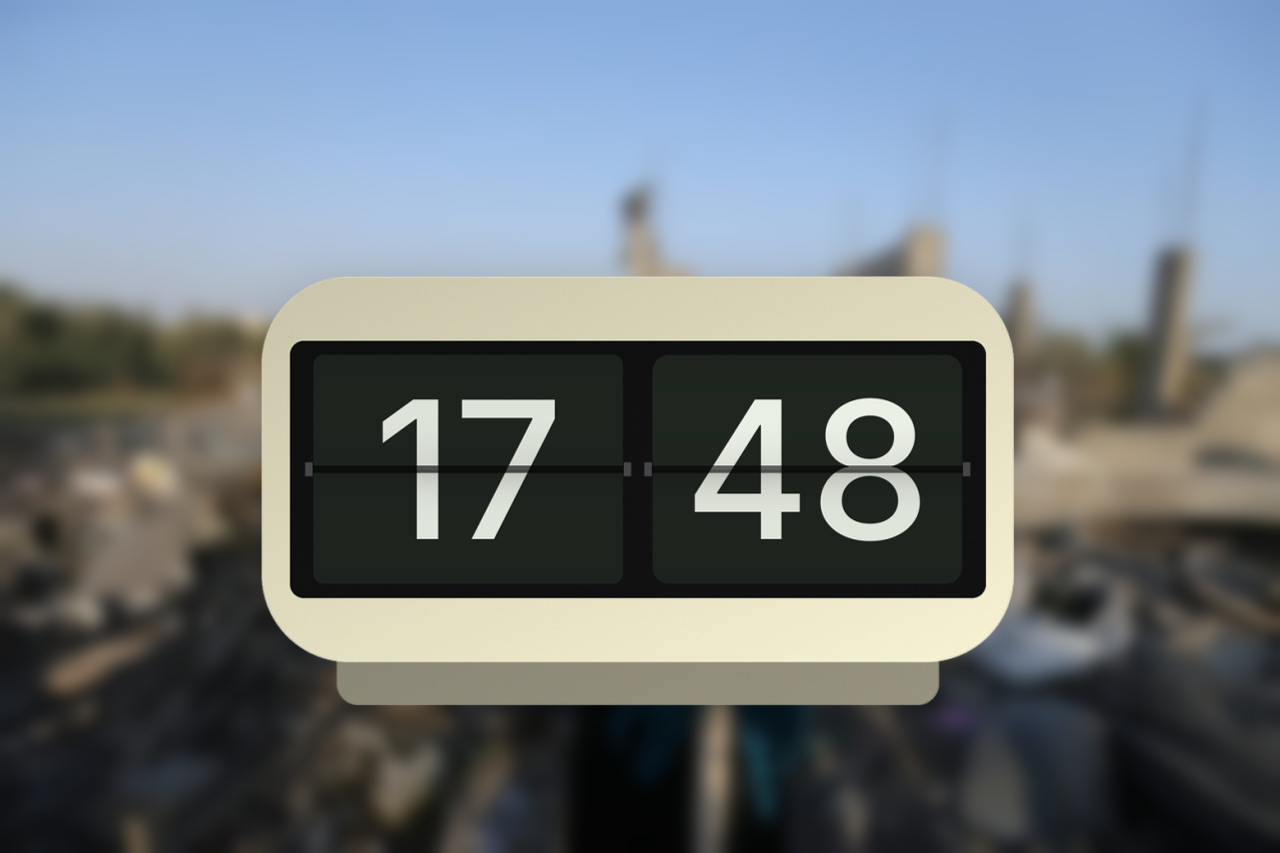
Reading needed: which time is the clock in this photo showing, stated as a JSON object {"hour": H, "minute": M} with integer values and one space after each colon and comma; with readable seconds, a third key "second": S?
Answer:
{"hour": 17, "minute": 48}
